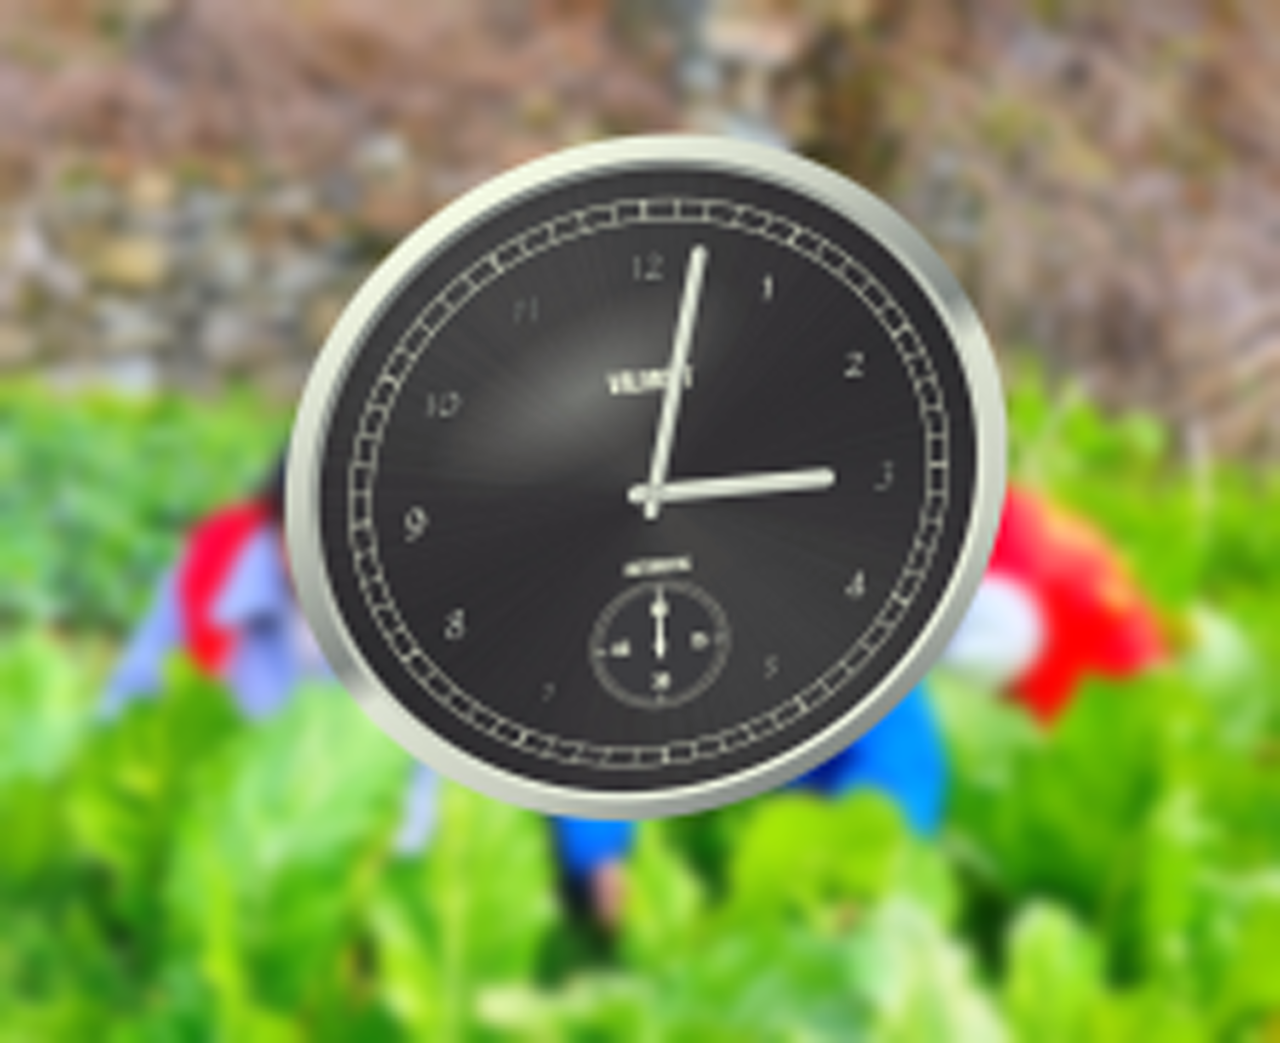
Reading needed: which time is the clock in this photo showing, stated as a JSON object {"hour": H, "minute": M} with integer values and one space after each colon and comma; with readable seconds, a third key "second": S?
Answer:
{"hour": 3, "minute": 2}
